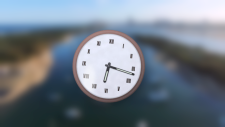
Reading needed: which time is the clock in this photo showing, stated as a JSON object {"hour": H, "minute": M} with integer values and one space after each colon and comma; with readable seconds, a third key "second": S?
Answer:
{"hour": 6, "minute": 17}
